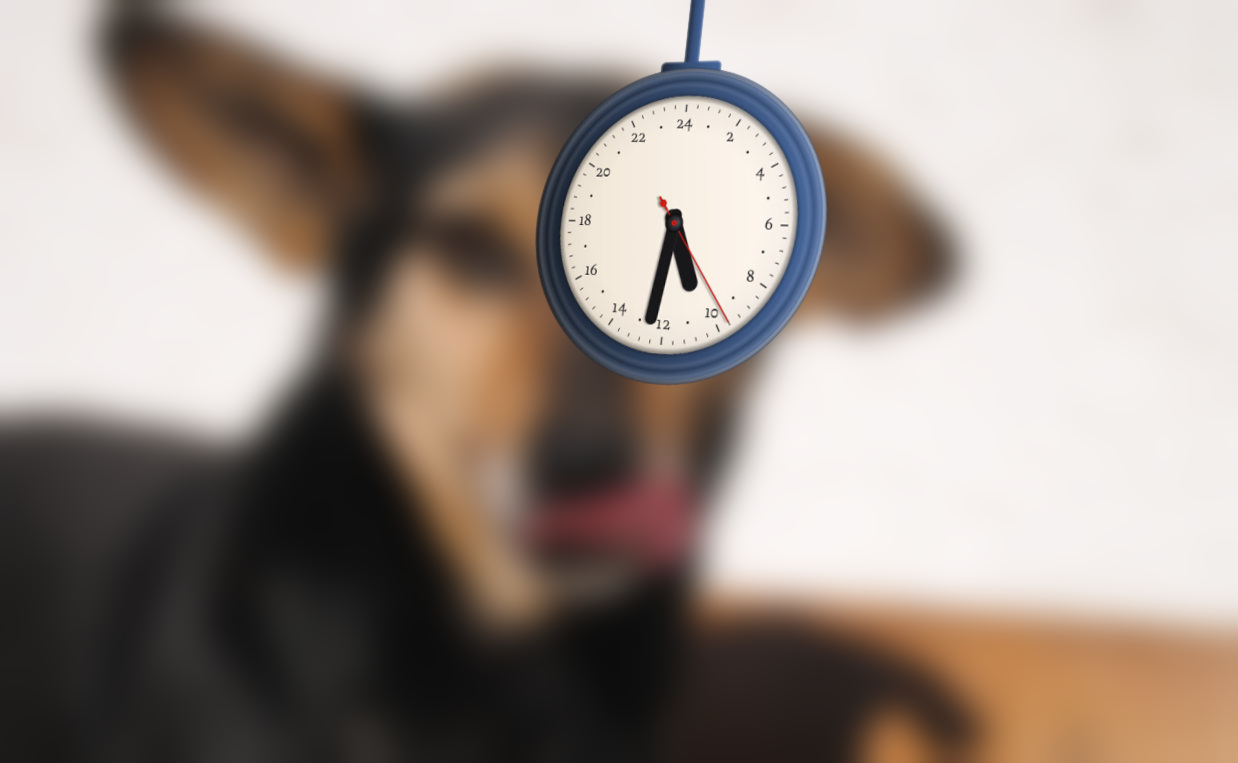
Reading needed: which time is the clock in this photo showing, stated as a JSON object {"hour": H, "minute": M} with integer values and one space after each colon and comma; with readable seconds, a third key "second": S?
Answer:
{"hour": 10, "minute": 31, "second": 24}
